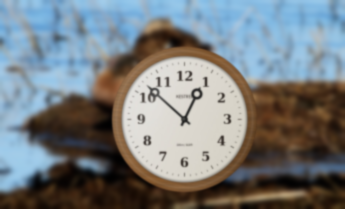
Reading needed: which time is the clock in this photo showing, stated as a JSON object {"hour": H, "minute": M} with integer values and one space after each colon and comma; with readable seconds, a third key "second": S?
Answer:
{"hour": 12, "minute": 52}
